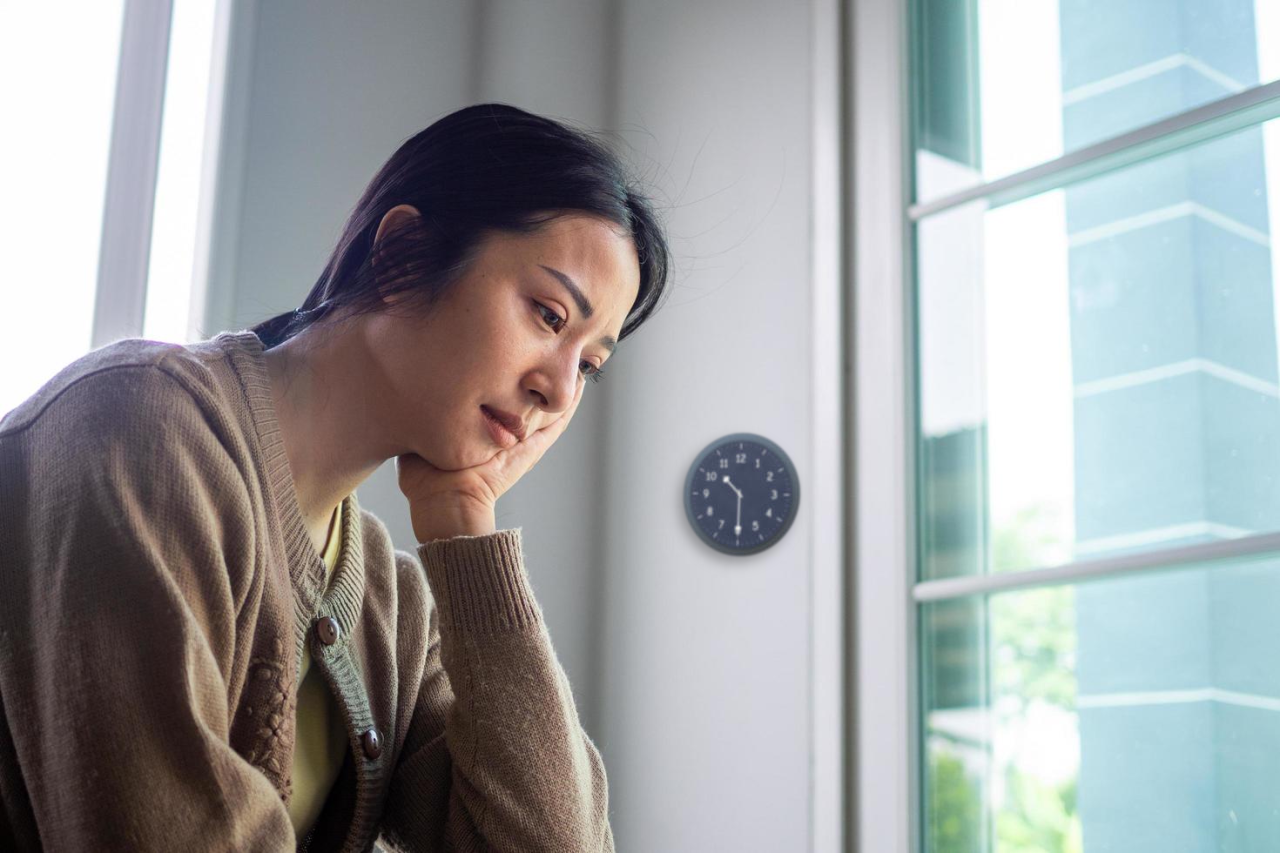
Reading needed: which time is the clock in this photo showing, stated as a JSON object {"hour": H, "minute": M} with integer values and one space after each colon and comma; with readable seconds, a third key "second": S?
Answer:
{"hour": 10, "minute": 30}
